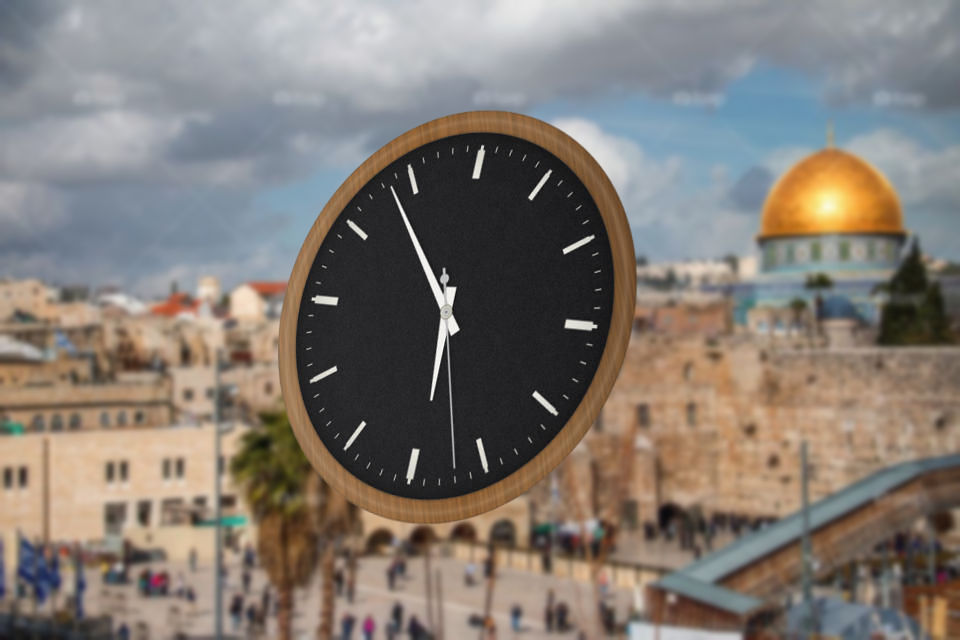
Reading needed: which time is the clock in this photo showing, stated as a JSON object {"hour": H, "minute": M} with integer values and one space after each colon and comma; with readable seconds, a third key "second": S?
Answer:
{"hour": 5, "minute": 53, "second": 27}
